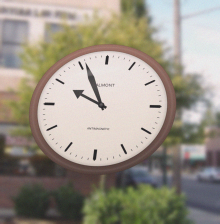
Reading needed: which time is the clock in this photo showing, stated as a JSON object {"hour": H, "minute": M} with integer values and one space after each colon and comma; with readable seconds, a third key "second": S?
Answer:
{"hour": 9, "minute": 56}
